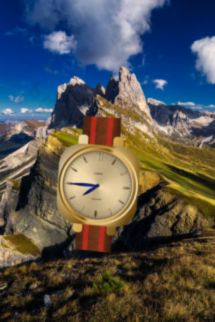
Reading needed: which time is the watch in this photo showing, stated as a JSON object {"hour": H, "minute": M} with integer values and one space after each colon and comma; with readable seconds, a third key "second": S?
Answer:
{"hour": 7, "minute": 45}
